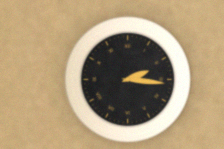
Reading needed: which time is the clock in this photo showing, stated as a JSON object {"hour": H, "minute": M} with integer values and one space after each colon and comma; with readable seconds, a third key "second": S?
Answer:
{"hour": 2, "minute": 16}
